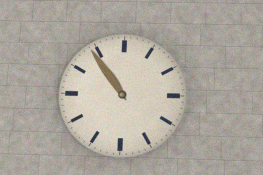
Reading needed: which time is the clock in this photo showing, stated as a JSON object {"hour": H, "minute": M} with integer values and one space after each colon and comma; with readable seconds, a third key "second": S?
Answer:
{"hour": 10, "minute": 54}
